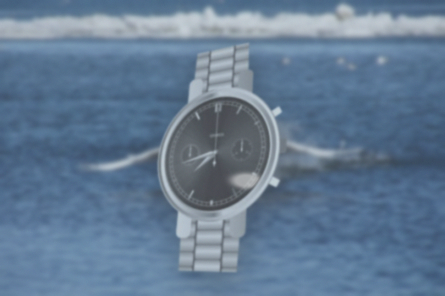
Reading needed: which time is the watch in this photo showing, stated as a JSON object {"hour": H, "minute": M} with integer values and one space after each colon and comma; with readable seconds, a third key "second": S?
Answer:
{"hour": 7, "minute": 43}
